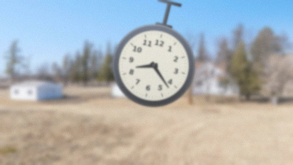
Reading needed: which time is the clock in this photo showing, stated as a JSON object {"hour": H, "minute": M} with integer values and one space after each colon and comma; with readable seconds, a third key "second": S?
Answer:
{"hour": 8, "minute": 22}
